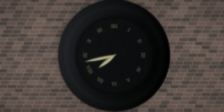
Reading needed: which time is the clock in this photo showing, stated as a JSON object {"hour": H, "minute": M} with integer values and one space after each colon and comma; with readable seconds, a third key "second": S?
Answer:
{"hour": 7, "minute": 43}
